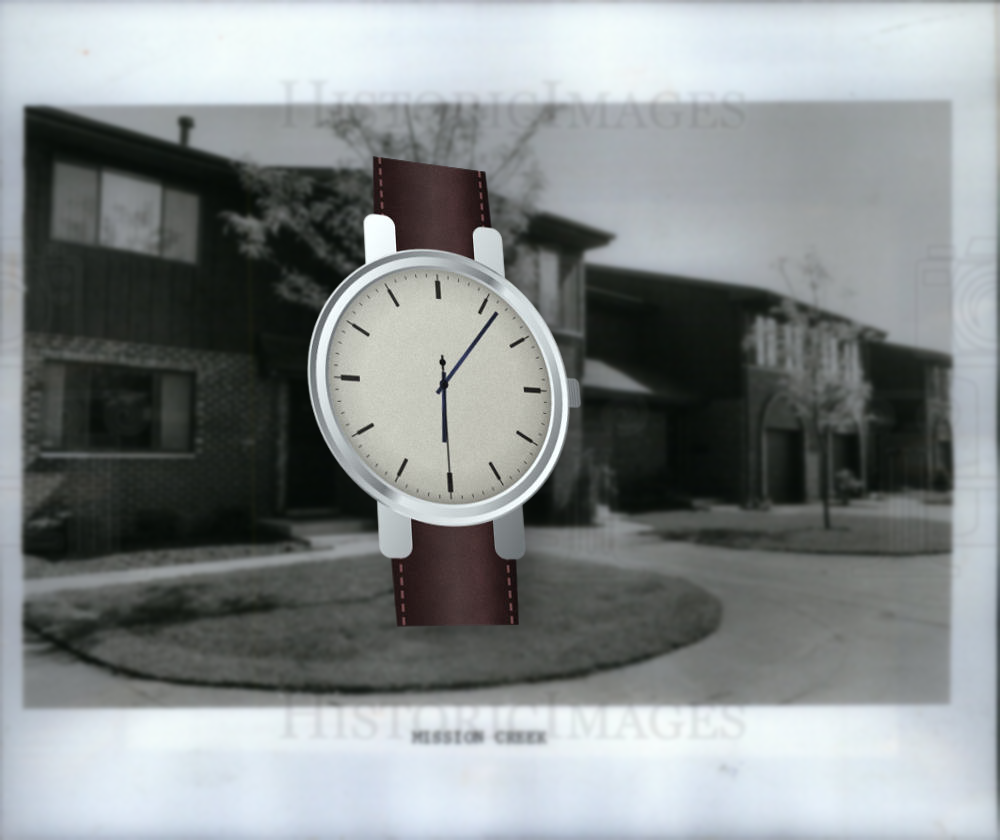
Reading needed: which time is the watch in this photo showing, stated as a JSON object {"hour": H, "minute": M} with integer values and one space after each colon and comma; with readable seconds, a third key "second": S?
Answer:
{"hour": 6, "minute": 6, "second": 30}
